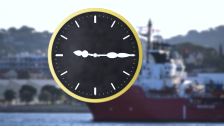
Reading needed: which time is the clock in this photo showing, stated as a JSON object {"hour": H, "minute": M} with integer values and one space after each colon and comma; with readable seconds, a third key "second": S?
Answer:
{"hour": 9, "minute": 15}
